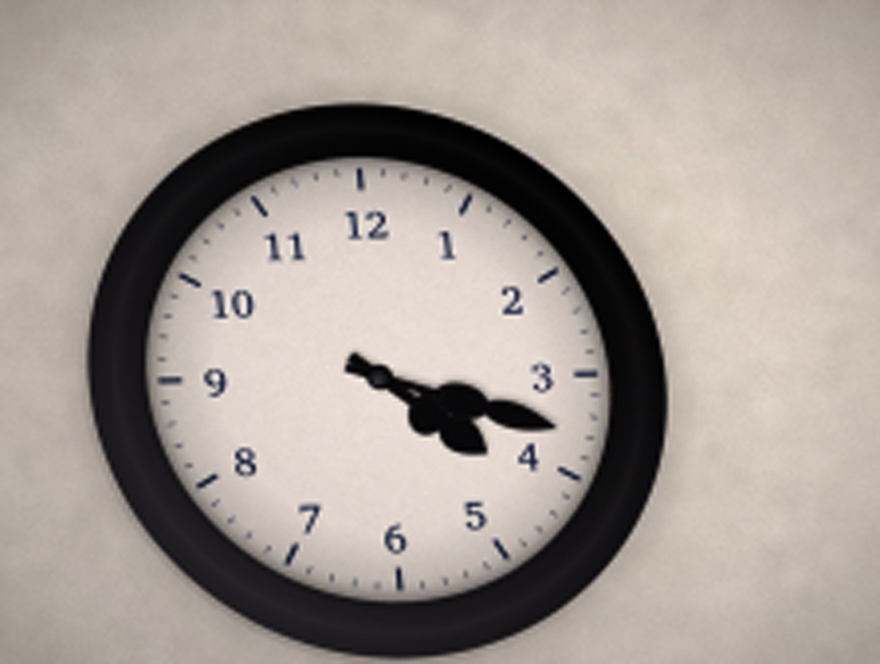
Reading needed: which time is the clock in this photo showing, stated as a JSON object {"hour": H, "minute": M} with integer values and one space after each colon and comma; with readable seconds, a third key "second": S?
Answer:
{"hour": 4, "minute": 18}
